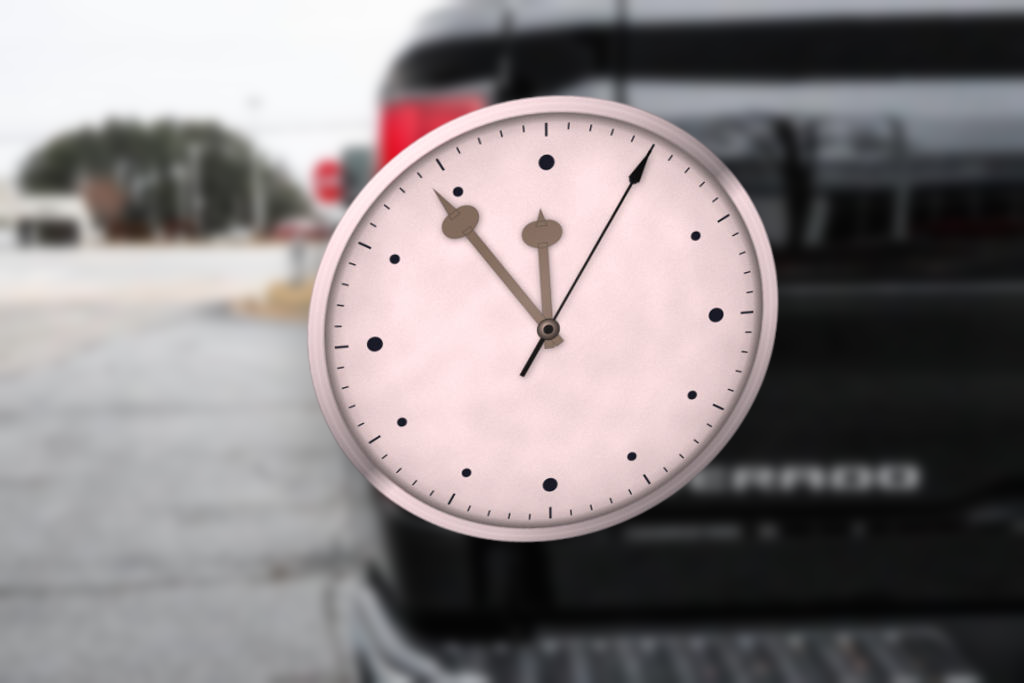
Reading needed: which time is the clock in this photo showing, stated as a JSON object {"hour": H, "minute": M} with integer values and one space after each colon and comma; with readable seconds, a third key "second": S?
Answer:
{"hour": 11, "minute": 54, "second": 5}
